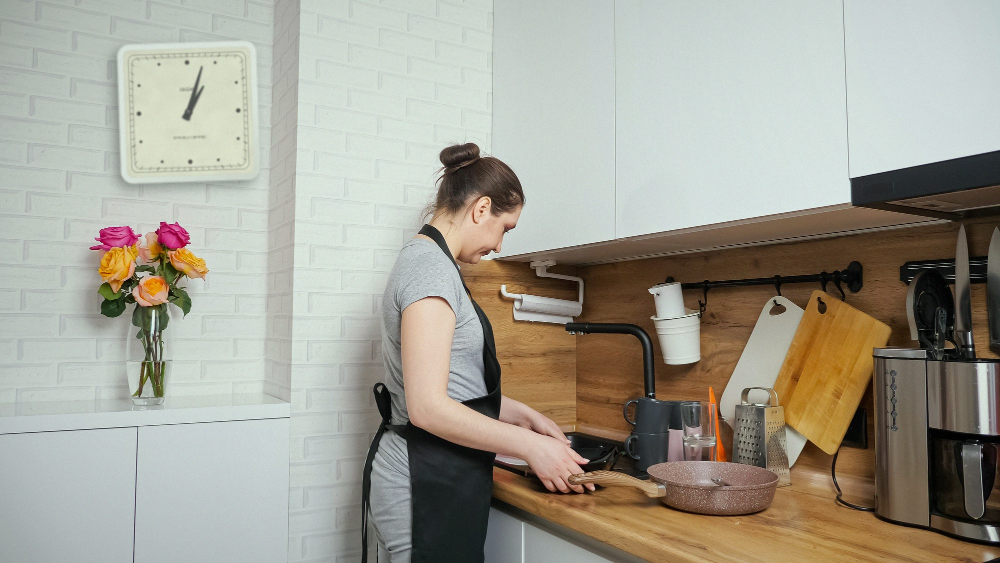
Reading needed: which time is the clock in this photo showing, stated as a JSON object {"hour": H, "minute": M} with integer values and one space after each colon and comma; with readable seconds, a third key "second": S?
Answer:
{"hour": 1, "minute": 3}
